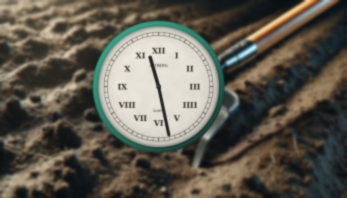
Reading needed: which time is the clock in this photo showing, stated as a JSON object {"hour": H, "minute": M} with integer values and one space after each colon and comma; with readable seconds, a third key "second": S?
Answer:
{"hour": 11, "minute": 28}
